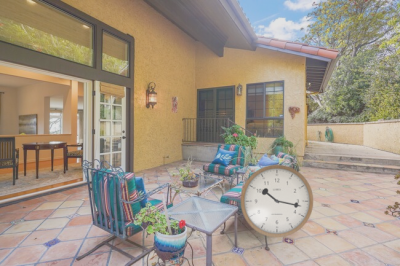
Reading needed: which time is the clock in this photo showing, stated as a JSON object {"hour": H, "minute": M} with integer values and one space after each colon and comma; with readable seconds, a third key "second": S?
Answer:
{"hour": 10, "minute": 17}
